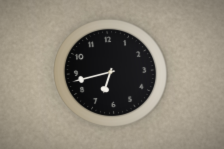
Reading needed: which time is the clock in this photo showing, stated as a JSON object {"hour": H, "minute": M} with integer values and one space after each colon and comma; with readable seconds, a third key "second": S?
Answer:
{"hour": 6, "minute": 43}
